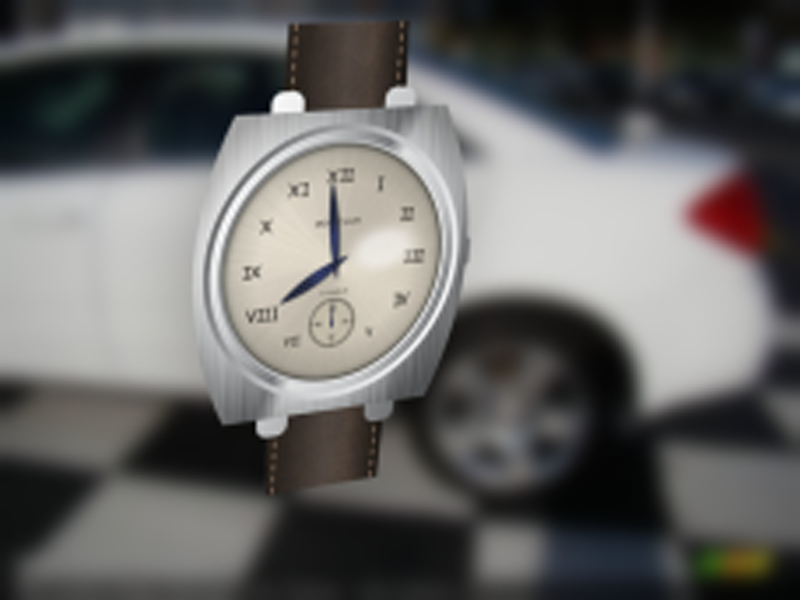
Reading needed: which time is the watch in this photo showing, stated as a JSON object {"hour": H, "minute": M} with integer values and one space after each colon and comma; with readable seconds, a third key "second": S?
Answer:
{"hour": 7, "minute": 59}
